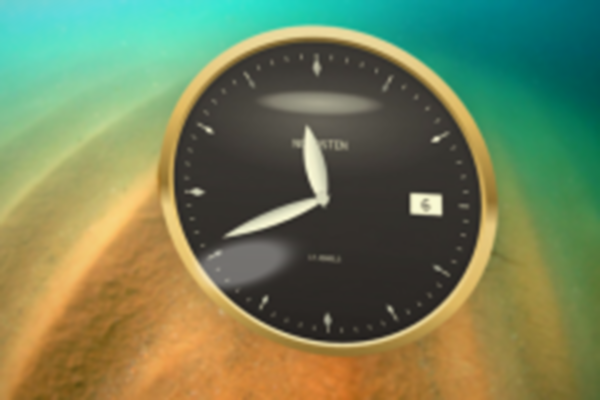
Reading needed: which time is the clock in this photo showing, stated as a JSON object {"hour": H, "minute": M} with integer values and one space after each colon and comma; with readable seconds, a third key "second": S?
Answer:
{"hour": 11, "minute": 41}
